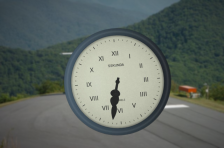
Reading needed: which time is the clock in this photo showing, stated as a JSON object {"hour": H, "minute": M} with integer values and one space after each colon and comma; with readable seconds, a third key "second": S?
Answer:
{"hour": 6, "minute": 32}
